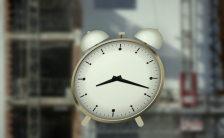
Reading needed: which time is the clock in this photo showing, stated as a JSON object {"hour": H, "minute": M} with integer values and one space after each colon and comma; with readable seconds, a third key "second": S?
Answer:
{"hour": 8, "minute": 18}
